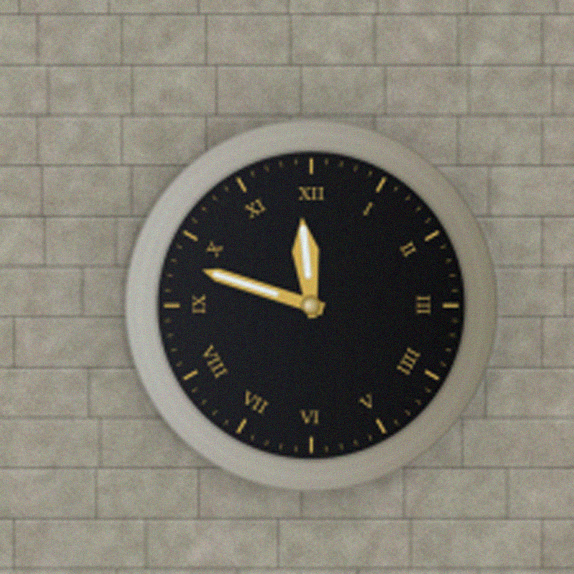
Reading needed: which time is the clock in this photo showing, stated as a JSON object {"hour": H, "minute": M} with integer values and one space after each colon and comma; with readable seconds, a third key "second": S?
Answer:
{"hour": 11, "minute": 48}
